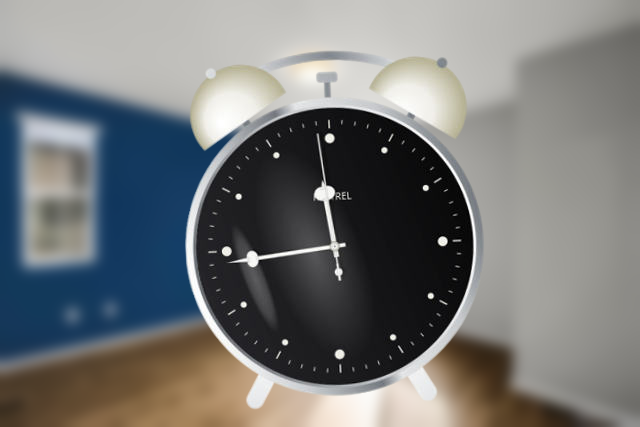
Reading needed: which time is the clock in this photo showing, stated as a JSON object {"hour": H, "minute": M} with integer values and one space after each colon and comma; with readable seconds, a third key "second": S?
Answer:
{"hour": 11, "minute": 43, "second": 59}
